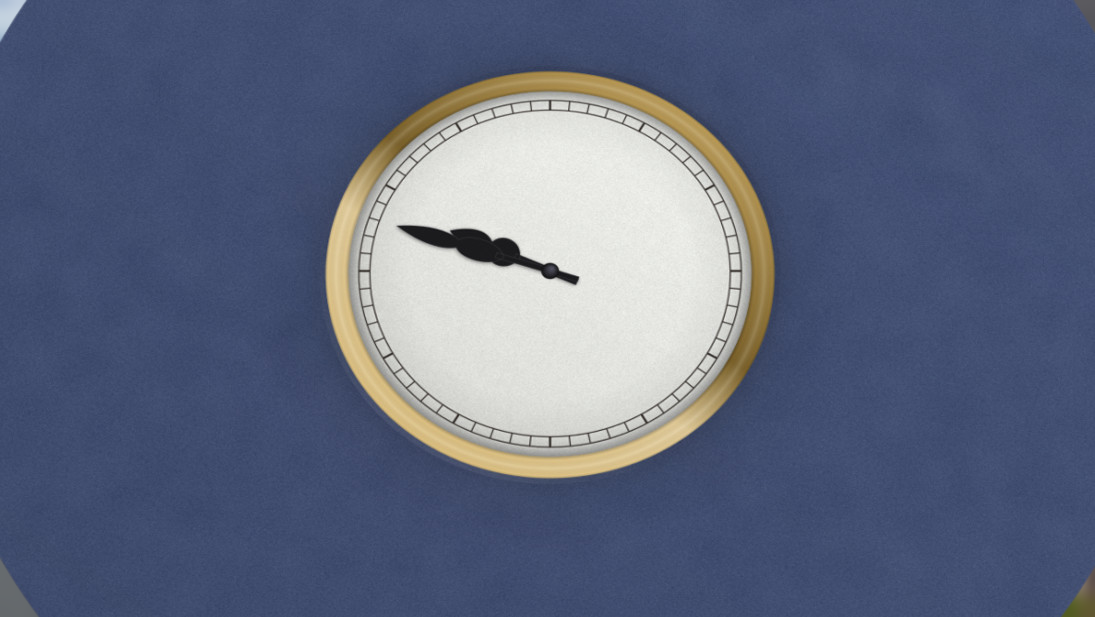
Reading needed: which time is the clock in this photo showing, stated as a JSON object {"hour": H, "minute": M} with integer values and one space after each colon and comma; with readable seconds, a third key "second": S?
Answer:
{"hour": 9, "minute": 48}
